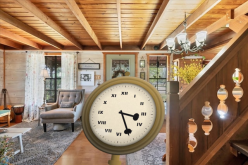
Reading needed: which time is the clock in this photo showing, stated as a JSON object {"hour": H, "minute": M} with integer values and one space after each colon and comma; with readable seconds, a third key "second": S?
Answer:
{"hour": 3, "minute": 26}
